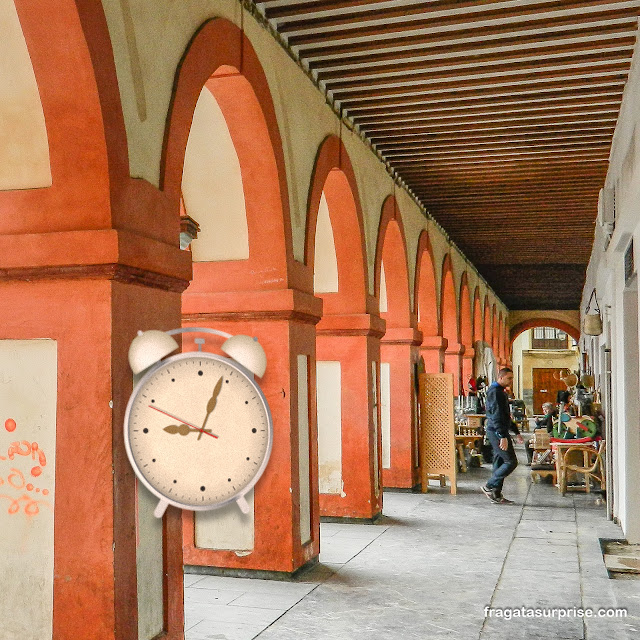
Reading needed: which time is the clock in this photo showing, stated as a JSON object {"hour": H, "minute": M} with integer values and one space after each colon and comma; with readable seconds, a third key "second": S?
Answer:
{"hour": 9, "minute": 3, "second": 49}
